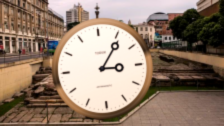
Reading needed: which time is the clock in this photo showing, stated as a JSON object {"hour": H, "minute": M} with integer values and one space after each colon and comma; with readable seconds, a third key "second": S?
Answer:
{"hour": 3, "minute": 6}
